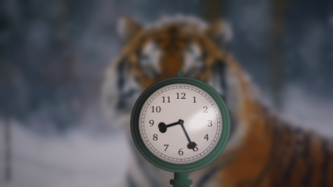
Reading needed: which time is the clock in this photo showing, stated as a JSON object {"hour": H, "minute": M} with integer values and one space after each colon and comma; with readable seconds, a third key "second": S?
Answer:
{"hour": 8, "minute": 26}
